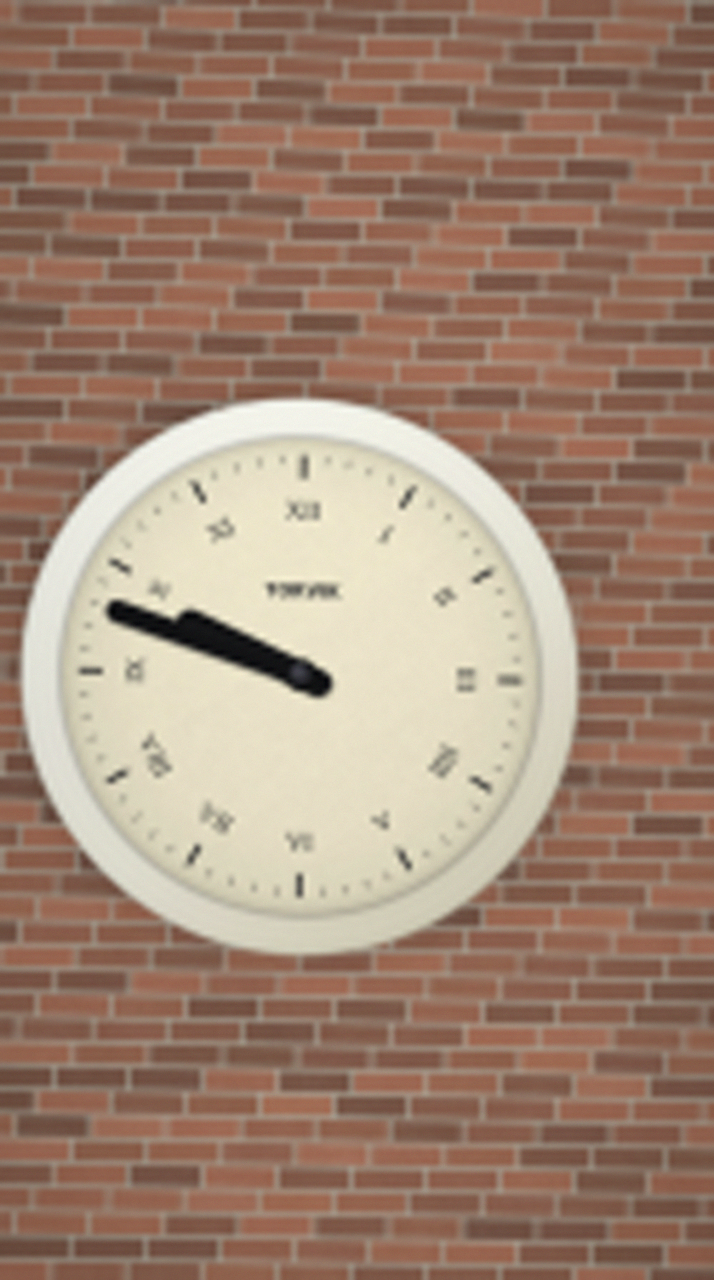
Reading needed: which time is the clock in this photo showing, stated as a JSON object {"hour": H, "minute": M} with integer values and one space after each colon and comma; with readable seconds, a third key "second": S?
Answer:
{"hour": 9, "minute": 48}
